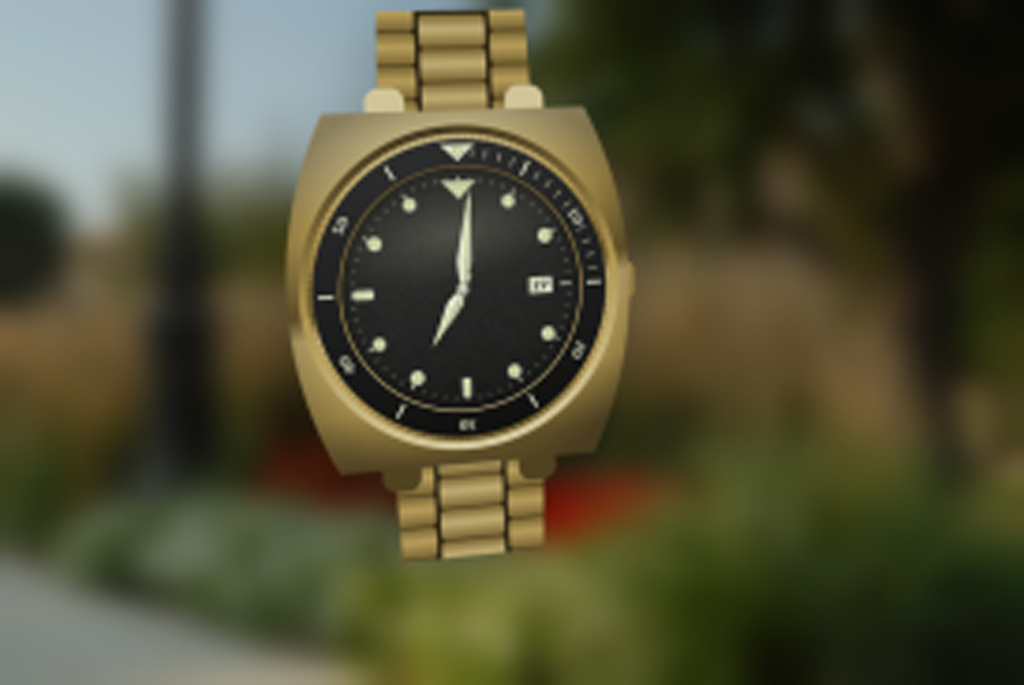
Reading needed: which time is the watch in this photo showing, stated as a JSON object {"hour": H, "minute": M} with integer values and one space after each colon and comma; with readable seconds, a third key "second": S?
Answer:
{"hour": 7, "minute": 1}
